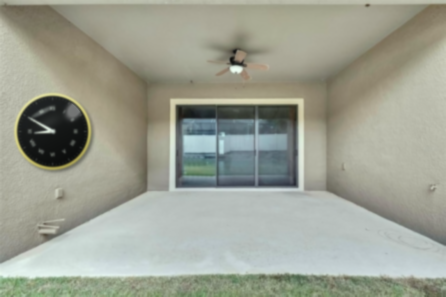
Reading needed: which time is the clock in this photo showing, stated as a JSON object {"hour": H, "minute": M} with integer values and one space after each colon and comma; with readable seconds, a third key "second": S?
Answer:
{"hour": 8, "minute": 50}
